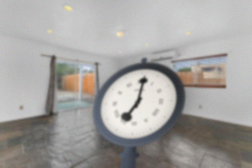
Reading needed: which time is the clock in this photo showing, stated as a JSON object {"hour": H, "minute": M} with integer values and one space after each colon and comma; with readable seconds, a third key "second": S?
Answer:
{"hour": 7, "minute": 1}
